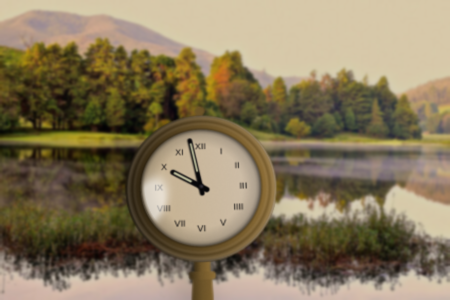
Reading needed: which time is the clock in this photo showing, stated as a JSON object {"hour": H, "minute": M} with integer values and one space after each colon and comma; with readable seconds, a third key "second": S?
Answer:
{"hour": 9, "minute": 58}
